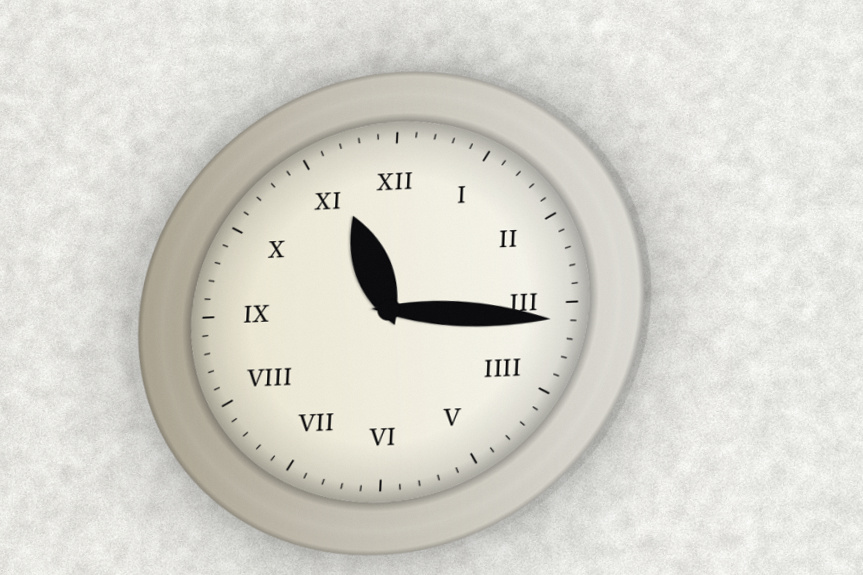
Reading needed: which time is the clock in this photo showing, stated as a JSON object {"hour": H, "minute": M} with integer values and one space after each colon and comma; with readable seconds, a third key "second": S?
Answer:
{"hour": 11, "minute": 16}
